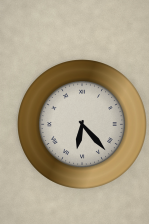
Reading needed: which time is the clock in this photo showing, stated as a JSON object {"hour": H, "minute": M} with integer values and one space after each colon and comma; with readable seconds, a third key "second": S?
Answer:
{"hour": 6, "minute": 23}
